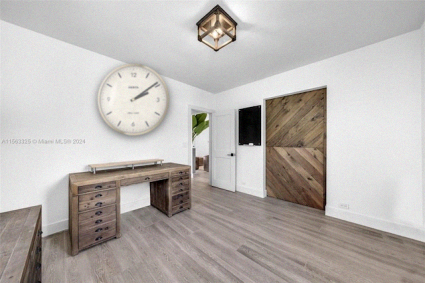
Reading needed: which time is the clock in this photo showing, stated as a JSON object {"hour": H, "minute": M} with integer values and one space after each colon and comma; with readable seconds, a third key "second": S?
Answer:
{"hour": 2, "minute": 9}
